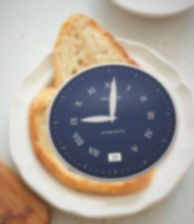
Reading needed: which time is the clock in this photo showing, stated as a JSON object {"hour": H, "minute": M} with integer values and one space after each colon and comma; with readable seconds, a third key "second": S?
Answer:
{"hour": 9, "minute": 1}
